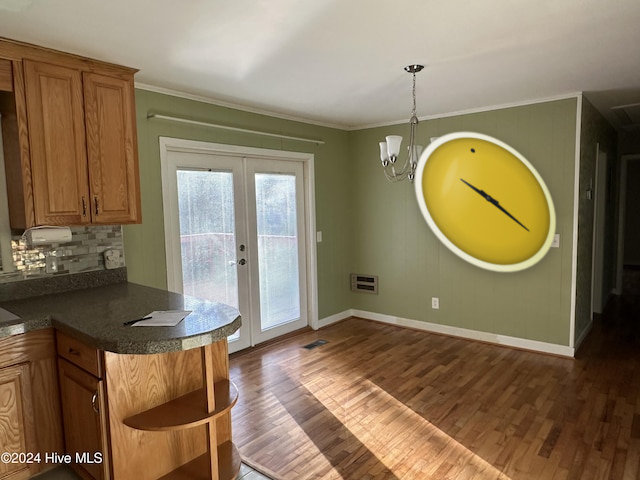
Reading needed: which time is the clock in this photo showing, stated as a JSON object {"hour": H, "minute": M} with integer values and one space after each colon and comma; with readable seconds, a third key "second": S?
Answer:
{"hour": 10, "minute": 23}
